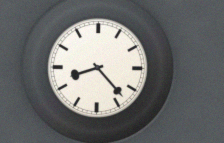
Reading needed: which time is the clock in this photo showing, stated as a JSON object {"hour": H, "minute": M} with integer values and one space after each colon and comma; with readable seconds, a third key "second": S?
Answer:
{"hour": 8, "minute": 23}
